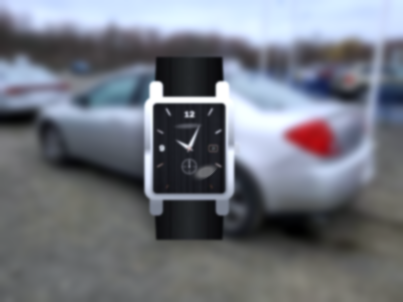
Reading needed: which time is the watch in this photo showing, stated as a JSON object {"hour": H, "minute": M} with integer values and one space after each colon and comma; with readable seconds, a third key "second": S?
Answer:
{"hour": 10, "minute": 4}
